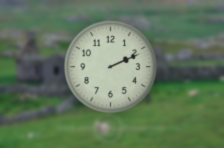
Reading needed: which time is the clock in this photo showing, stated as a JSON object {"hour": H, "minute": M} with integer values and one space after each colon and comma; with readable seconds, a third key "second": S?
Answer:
{"hour": 2, "minute": 11}
